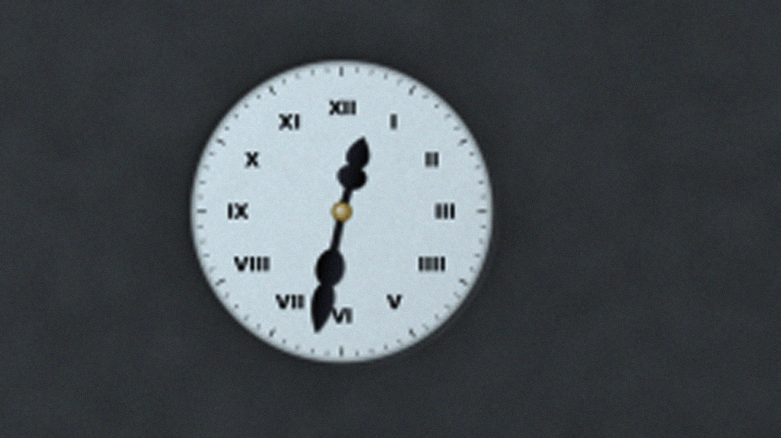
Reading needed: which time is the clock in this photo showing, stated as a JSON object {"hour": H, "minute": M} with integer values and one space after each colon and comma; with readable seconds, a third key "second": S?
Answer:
{"hour": 12, "minute": 32}
